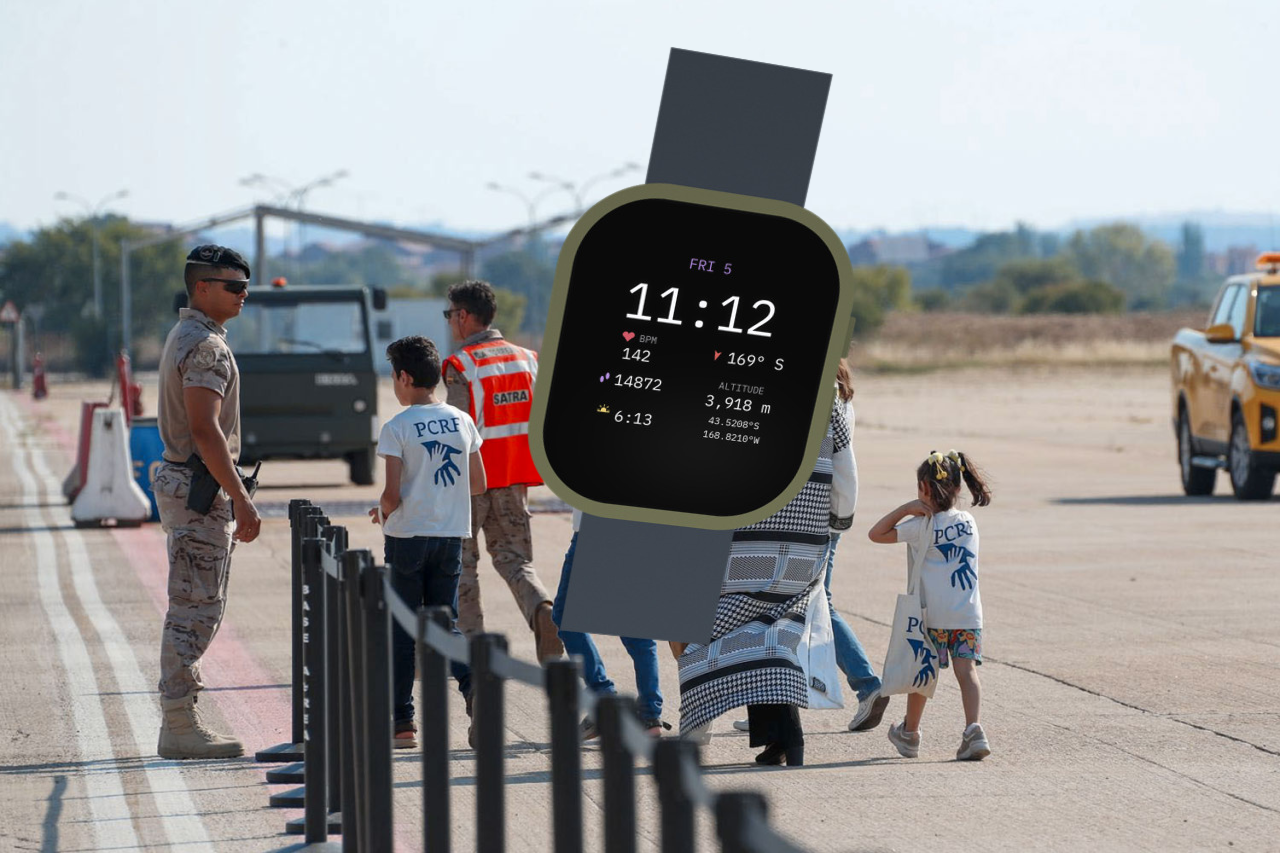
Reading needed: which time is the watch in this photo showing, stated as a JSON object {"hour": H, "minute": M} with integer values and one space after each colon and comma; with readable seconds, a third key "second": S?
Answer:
{"hour": 11, "minute": 12}
